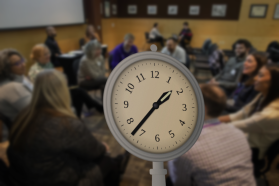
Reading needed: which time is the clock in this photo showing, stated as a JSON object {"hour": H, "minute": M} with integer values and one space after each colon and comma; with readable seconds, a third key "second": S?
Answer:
{"hour": 1, "minute": 37}
